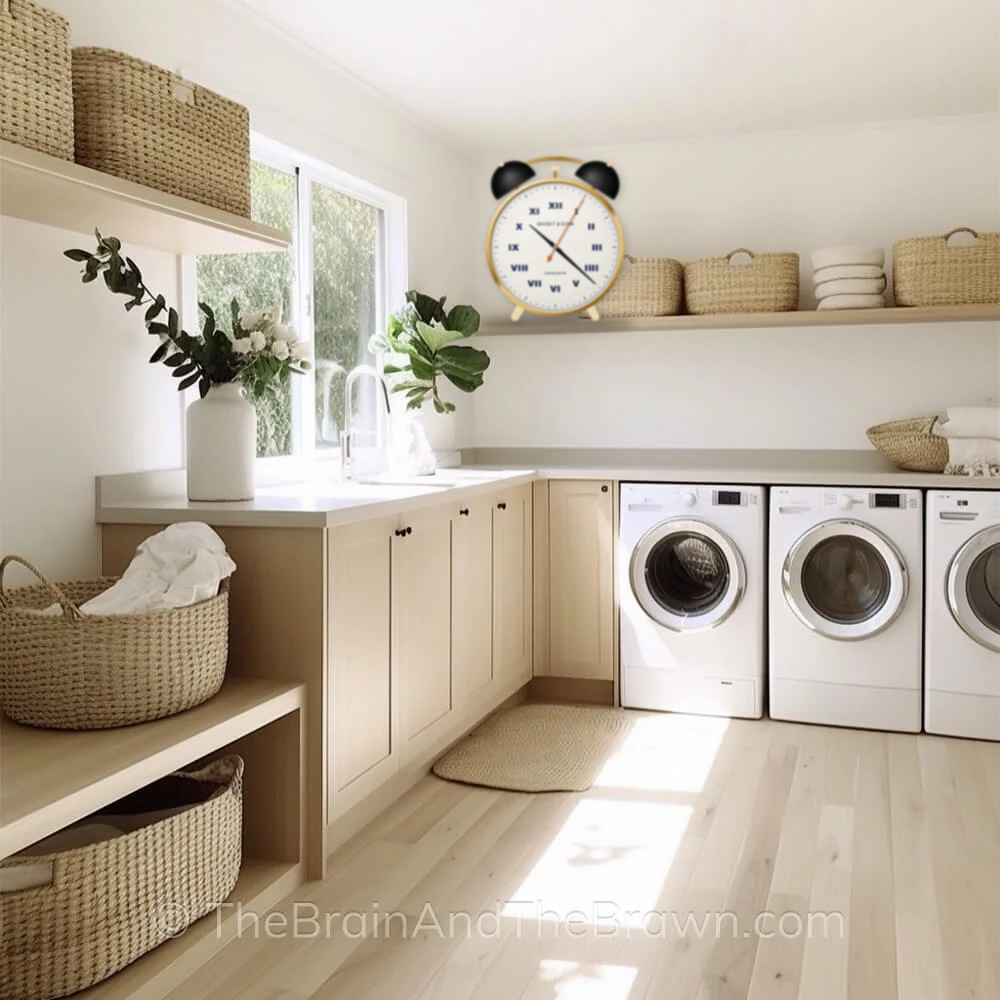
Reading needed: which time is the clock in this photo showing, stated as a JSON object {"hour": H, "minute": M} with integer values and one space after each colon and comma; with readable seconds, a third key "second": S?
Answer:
{"hour": 10, "minute": 22, "second": 5}
